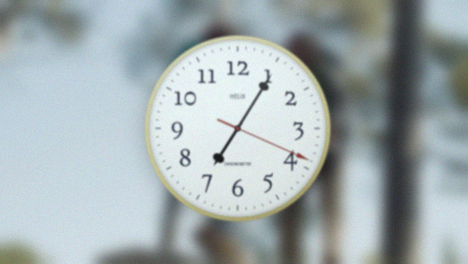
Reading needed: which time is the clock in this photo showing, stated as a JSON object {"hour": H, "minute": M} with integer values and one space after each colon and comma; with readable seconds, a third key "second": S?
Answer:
{"hour": 7, "minute": 5, "second": 19}
